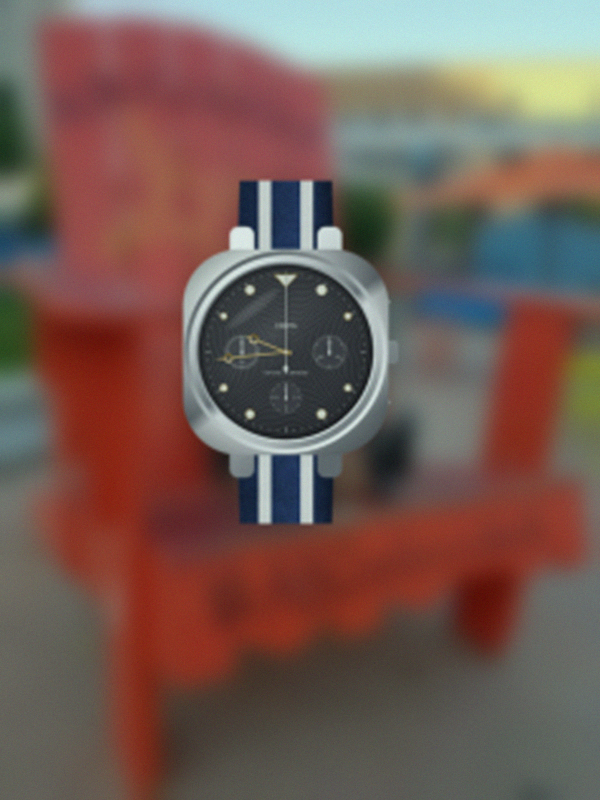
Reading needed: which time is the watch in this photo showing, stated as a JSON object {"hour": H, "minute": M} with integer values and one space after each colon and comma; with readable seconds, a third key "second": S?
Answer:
{"hour": 9, "minute": 44}
